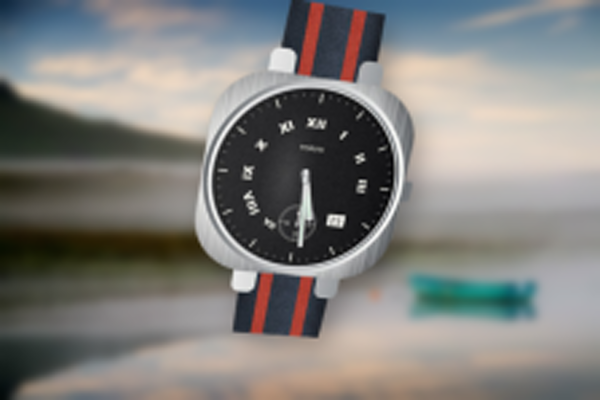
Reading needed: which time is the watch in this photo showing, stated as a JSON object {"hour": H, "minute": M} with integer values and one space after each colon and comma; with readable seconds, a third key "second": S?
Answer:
{"hour": 5, "minute": 29}
